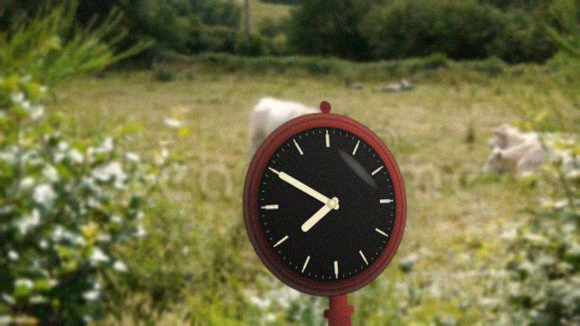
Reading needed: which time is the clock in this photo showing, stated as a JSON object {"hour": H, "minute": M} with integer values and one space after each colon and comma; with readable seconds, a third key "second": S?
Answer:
{"hour": 7, "minute": 50}
